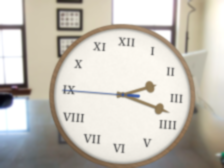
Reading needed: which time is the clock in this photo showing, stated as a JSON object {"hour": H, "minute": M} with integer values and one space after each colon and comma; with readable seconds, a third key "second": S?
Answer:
{"hour": 2, "minute": 17, "second": 45}
